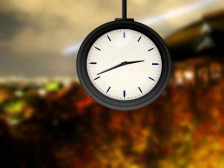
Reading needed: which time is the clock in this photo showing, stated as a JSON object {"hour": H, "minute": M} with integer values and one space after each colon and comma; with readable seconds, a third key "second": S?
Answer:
{"hour": 2, "minute": 41}
